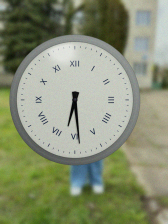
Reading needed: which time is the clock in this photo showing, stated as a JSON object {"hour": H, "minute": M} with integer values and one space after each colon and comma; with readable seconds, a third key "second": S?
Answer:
{"hour": 6, "minute": 29}
